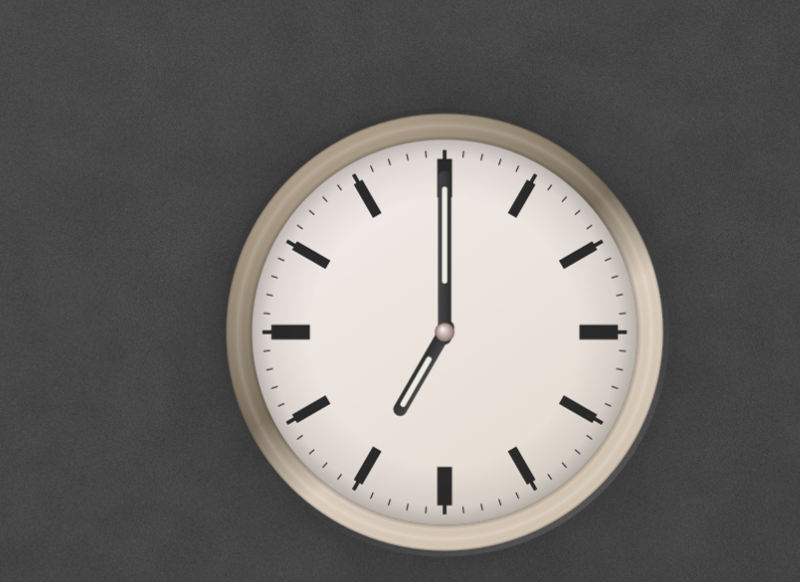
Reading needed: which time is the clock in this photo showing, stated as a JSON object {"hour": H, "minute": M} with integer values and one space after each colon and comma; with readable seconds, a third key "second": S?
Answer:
{"hour": 7, "minute": 0}
